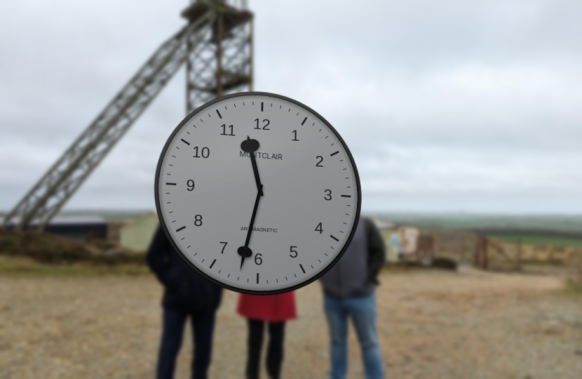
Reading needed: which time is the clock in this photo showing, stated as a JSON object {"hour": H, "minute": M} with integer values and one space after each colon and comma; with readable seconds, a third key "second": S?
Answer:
{"hour": 11, "minute": 32}
